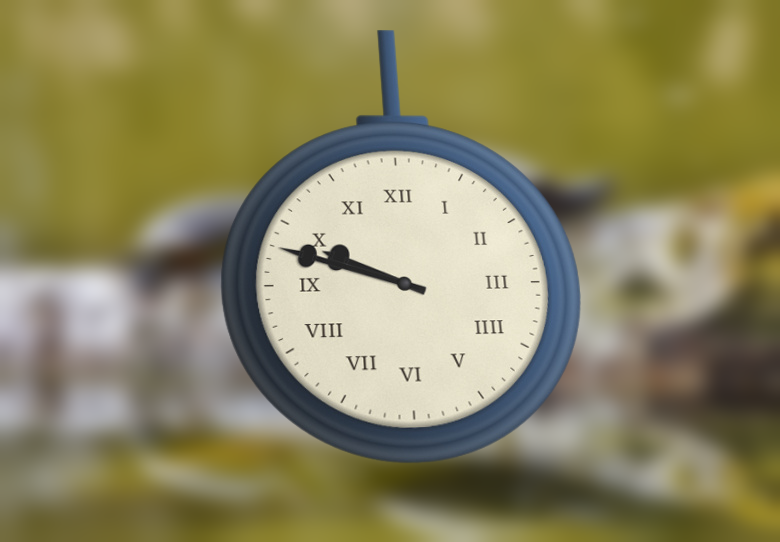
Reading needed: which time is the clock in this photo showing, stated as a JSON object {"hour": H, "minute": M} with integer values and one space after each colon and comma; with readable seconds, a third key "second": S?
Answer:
{"hour": 9, "minute": 48}
